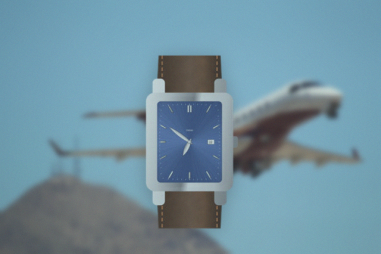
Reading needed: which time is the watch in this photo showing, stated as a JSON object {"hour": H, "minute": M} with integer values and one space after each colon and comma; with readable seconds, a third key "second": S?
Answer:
{"hour": 6, "minute": 51}
